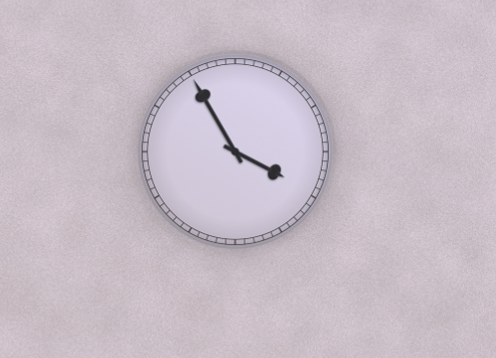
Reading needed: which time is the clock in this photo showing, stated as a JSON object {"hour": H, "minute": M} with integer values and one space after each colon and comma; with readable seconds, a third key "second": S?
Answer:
{"hour": 3, "minute": 55}
